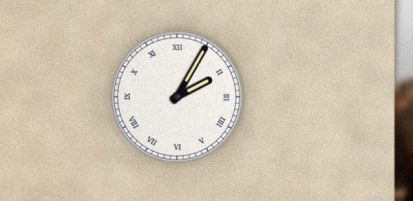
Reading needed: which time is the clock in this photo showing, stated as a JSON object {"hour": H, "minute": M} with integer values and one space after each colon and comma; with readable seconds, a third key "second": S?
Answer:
{"hour": 2, "minute": 5}
